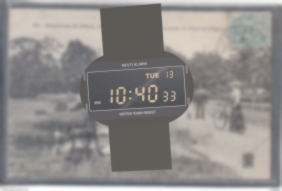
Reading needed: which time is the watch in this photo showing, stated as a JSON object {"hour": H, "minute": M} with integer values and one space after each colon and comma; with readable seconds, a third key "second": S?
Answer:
{"hour": 10, "minute": 40, "second": 33}
